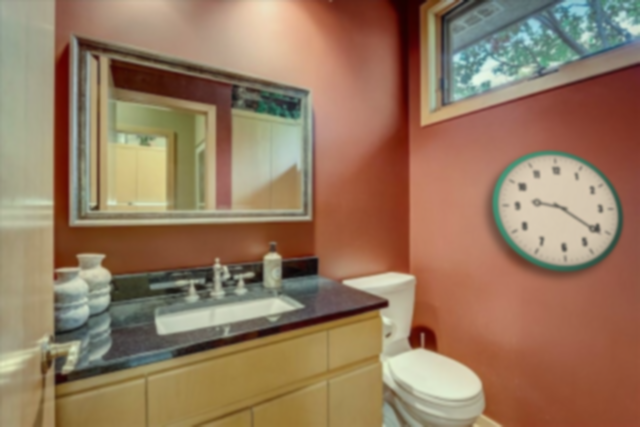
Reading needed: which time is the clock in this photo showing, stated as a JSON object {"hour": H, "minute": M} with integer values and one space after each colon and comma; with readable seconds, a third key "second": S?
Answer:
{"hour": 9, "minute": 21}
